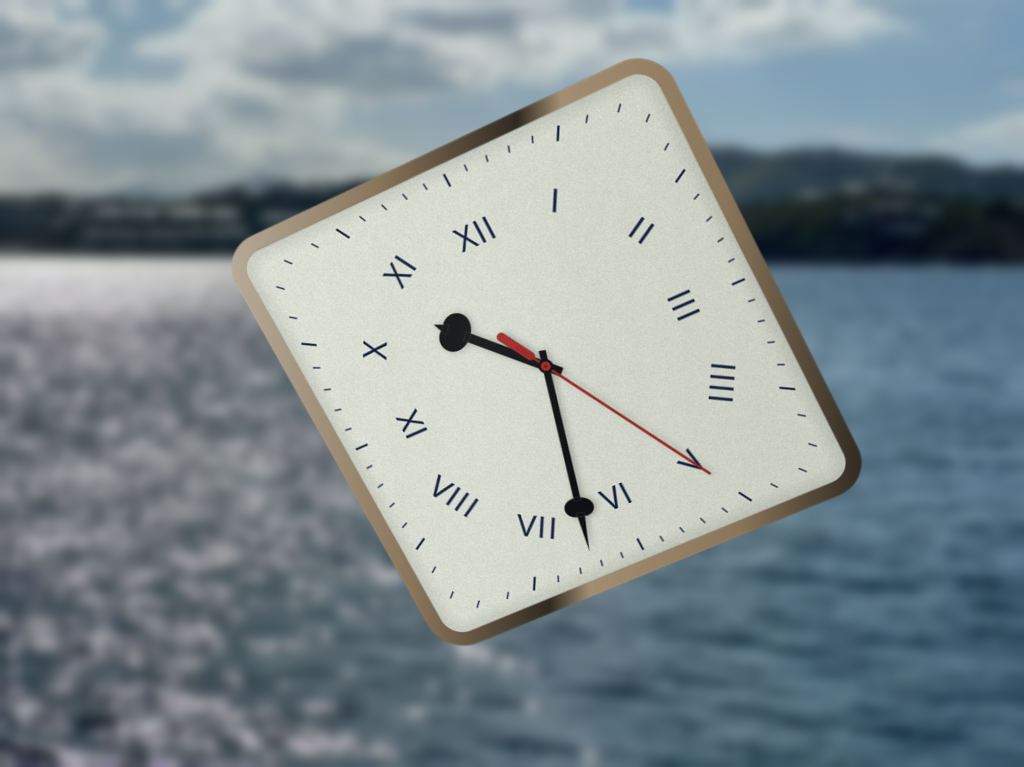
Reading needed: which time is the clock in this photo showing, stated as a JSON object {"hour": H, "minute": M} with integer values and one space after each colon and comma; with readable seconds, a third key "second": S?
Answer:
{"hour": 10, "minute": 32, "second": 25}
